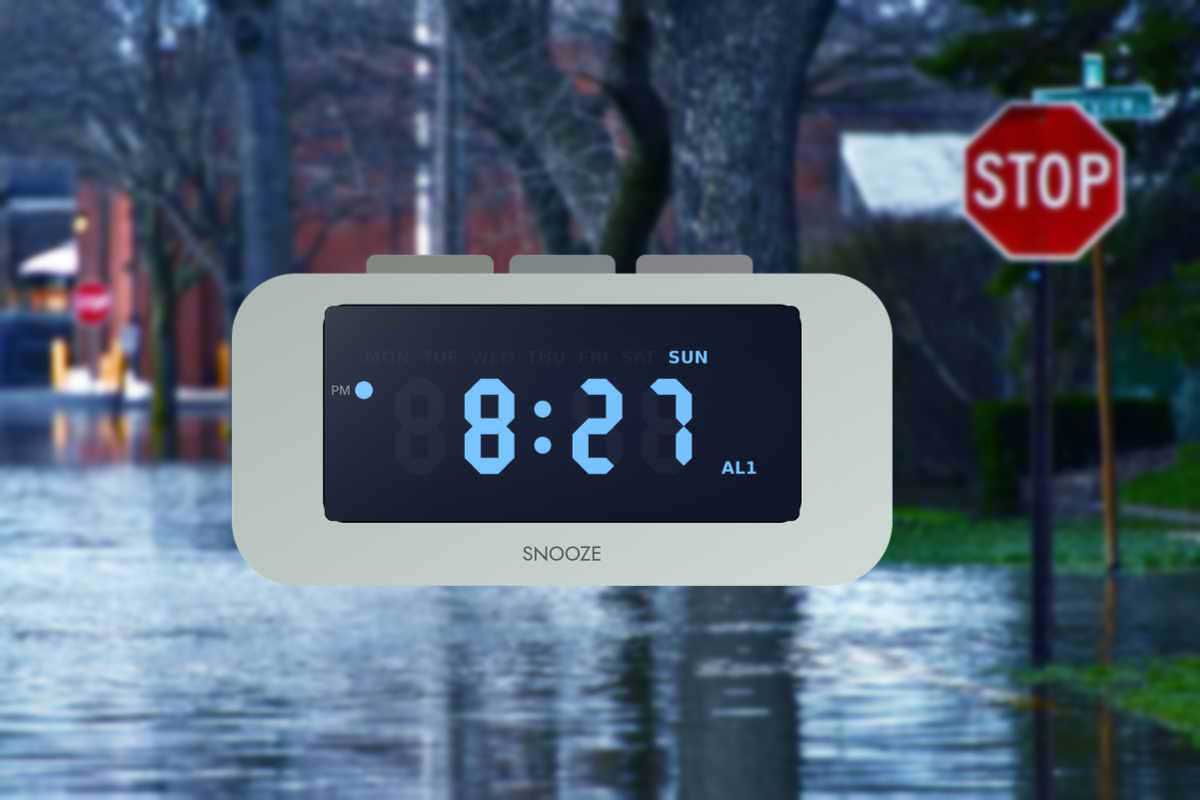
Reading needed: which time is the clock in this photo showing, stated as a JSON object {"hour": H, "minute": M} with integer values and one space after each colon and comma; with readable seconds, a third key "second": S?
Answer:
{"hour": 8, "minute": 27}
